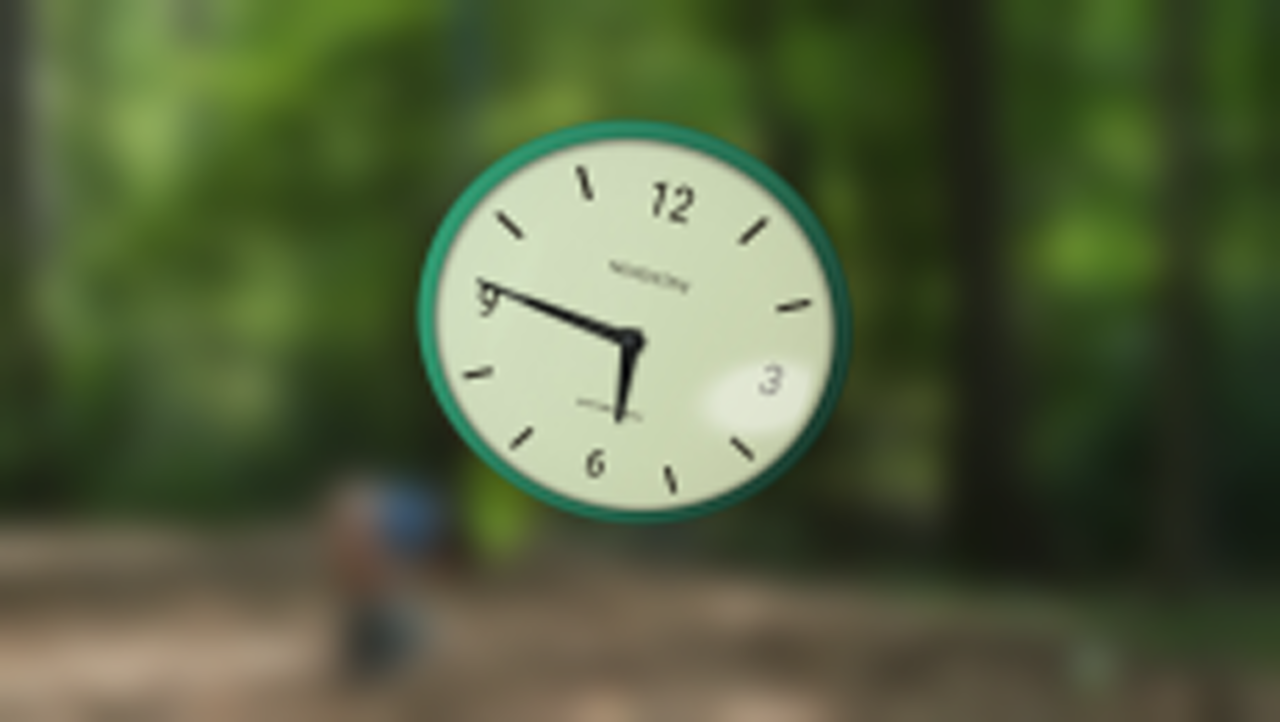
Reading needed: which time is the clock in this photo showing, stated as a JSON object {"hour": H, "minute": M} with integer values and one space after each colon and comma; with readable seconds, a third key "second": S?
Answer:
{"hour": 5, "minute": 46}
